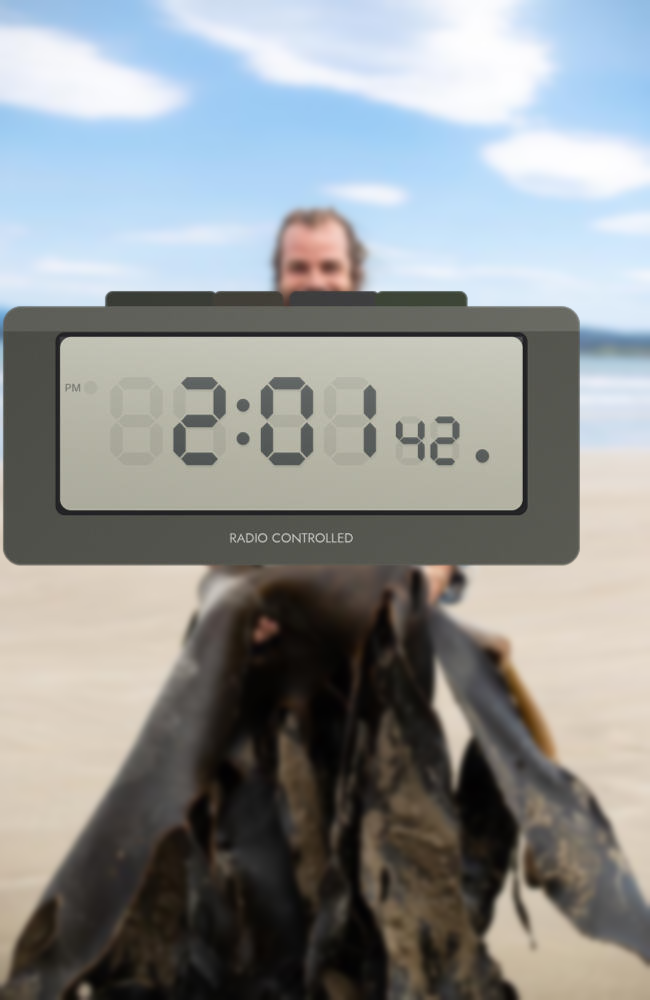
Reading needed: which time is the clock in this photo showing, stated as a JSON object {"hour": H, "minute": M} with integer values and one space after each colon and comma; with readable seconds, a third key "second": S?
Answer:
{"hour": 2, "minute": 1, "second": 42}
